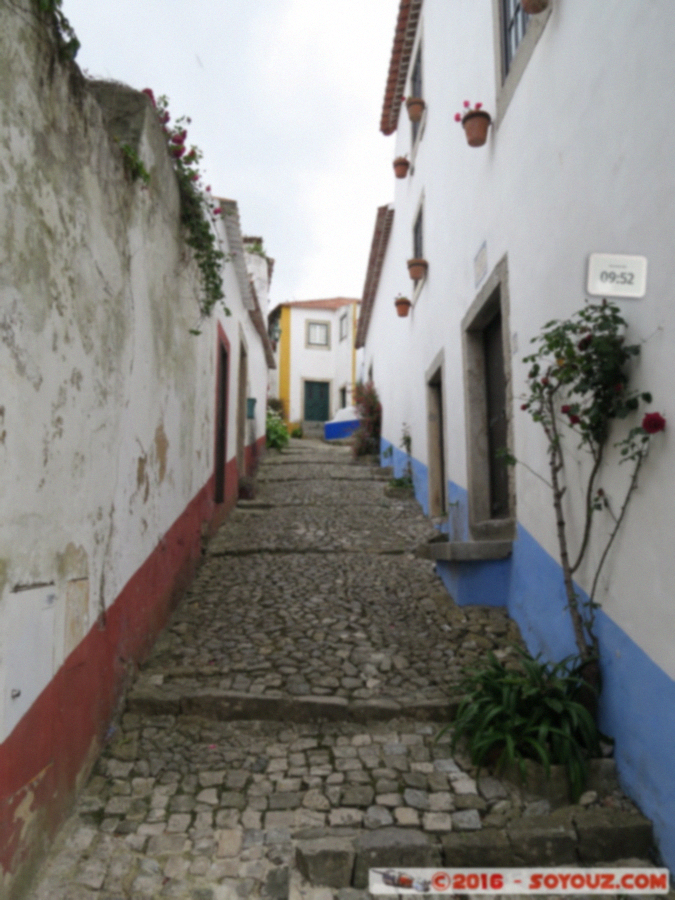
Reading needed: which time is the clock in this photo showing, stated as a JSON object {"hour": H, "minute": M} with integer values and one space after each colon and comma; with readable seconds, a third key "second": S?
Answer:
{"hour": 9, "minute": 52}
